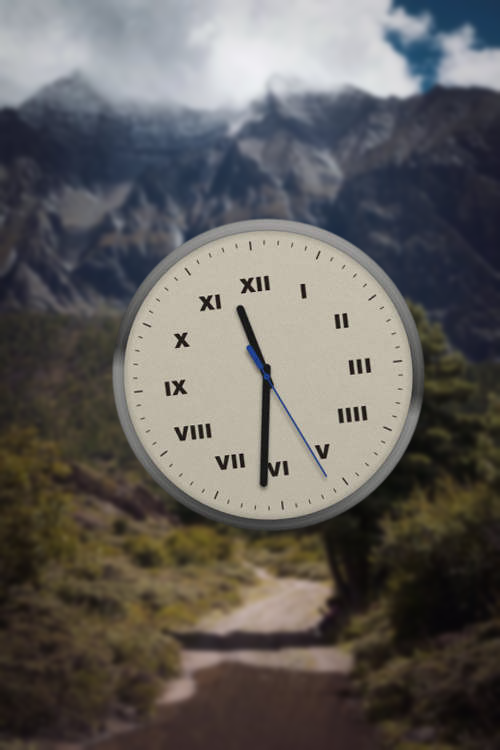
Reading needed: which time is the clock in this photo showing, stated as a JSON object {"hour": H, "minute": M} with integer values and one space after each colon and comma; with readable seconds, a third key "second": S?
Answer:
{"hour": 11, "minute": 31, "second": 26}
